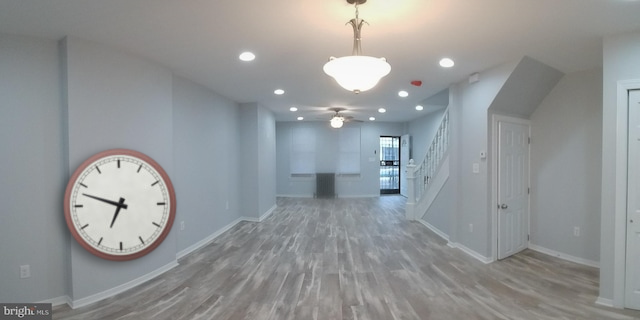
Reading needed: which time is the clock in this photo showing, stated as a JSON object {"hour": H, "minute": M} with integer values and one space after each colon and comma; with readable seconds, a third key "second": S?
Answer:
{"hour": 6, "minute": 48}
